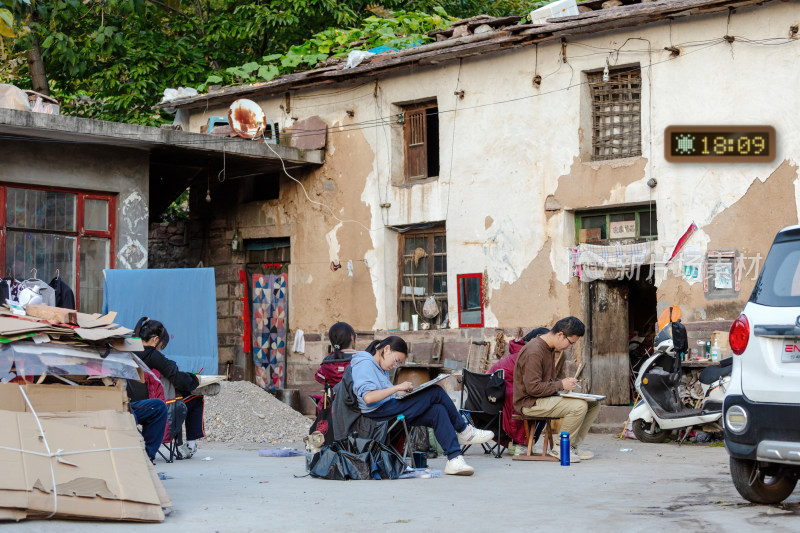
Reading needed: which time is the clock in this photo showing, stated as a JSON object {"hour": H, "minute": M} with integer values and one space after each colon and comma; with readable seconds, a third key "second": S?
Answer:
{"hour": 18, "minute": 9}
